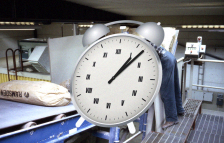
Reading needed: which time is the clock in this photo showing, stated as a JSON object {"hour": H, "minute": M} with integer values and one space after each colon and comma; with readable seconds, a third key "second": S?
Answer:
{"hour": 1, "minute": 7}
